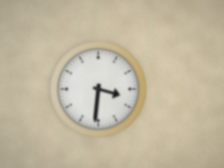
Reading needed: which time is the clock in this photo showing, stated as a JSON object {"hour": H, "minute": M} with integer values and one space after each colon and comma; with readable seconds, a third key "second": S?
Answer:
{"hour": 3, "minute": 31}
